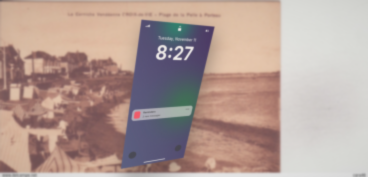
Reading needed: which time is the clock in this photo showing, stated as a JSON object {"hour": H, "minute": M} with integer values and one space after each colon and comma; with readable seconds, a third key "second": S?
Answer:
{"hour": 8, "minute": 27}
